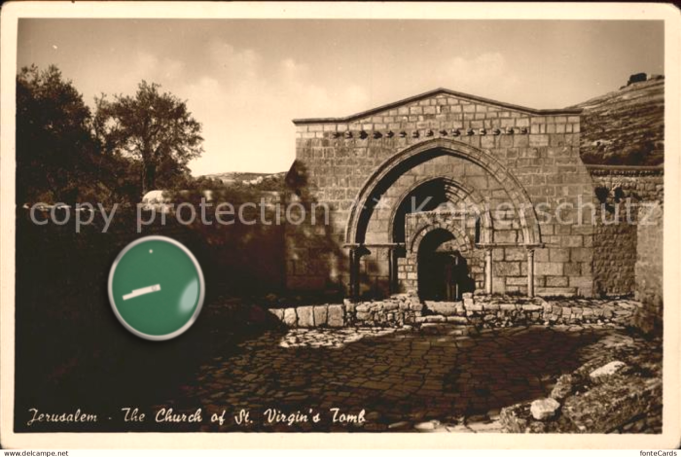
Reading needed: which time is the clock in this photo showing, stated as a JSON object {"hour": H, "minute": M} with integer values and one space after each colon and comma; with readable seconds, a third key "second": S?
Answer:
{"hour": 8, "minute": 43}
